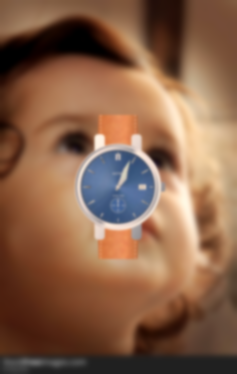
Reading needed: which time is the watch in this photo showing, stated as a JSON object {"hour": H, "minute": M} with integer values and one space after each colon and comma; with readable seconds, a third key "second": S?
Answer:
{"hour": 1, "minute": 4}
